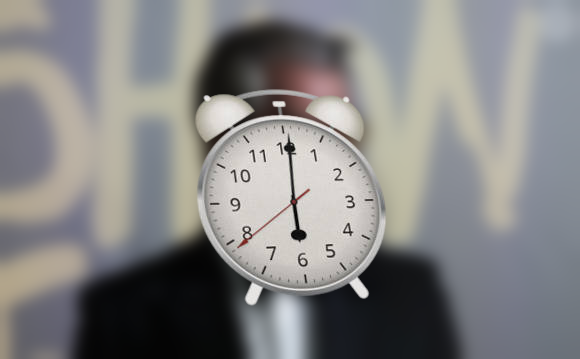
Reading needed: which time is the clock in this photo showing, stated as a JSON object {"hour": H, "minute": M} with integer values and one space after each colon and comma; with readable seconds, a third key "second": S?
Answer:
{"hour": 6, "minute": 0, "second": 39}
